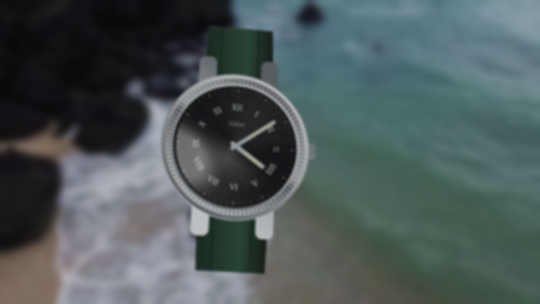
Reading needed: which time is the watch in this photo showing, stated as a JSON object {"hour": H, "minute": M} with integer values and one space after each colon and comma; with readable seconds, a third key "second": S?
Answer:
{"hour": 4, "minute": 9}
